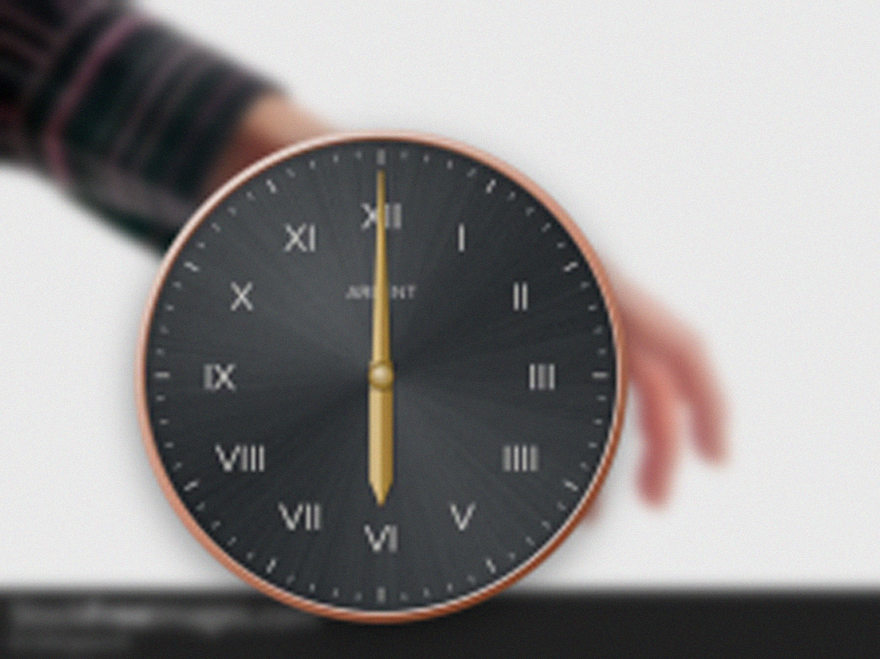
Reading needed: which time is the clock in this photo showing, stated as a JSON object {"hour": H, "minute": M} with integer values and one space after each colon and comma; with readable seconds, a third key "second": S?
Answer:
{"hour": 6, "minute": 0}
